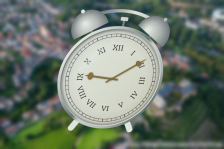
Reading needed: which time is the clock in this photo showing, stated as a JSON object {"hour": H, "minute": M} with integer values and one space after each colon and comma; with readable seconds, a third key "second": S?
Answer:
{"hour": 9, "minute": 9}
